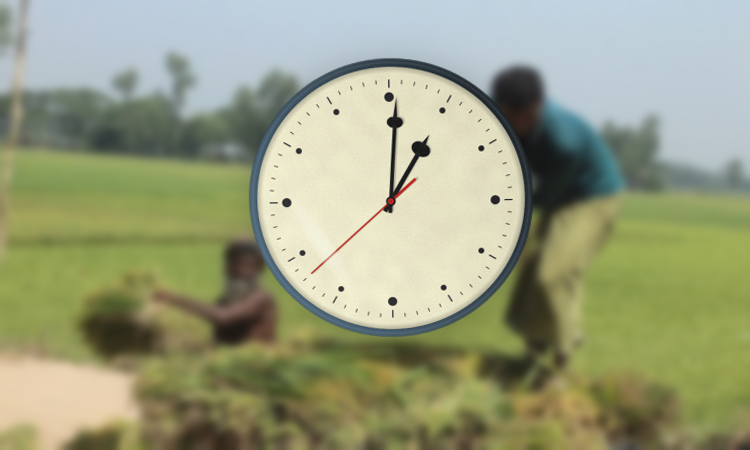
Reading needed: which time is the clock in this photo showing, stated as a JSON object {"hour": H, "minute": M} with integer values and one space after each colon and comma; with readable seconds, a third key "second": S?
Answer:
{"hour": 1, "minute": 0, "second": 38}
